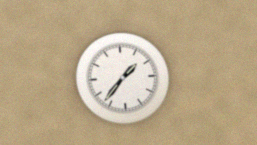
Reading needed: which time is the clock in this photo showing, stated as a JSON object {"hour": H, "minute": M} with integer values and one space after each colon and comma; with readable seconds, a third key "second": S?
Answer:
{"hour": 1, "minute": 37}
